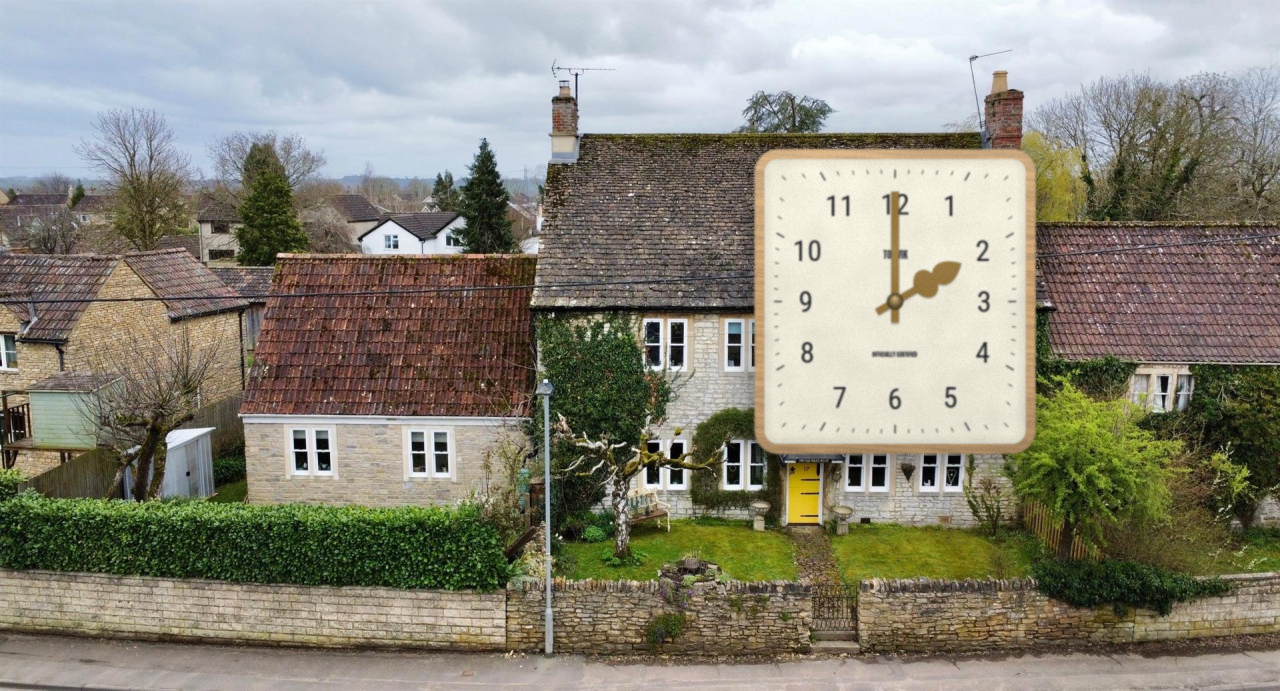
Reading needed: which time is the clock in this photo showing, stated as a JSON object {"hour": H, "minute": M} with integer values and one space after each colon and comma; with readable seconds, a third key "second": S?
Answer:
{"hour": 2, "minute": 0}
